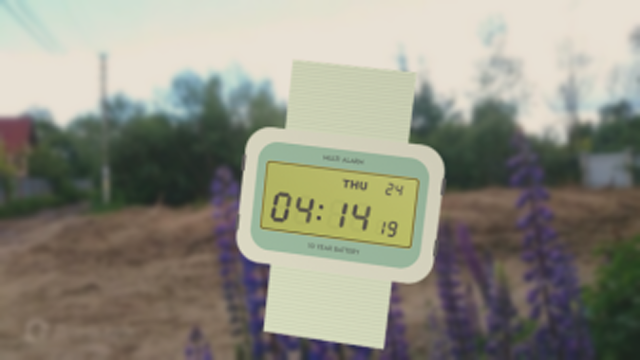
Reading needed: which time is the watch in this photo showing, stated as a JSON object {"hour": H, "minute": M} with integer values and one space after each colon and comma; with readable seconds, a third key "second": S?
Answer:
{"hour": 4, "minute": 14, "second": 19}
